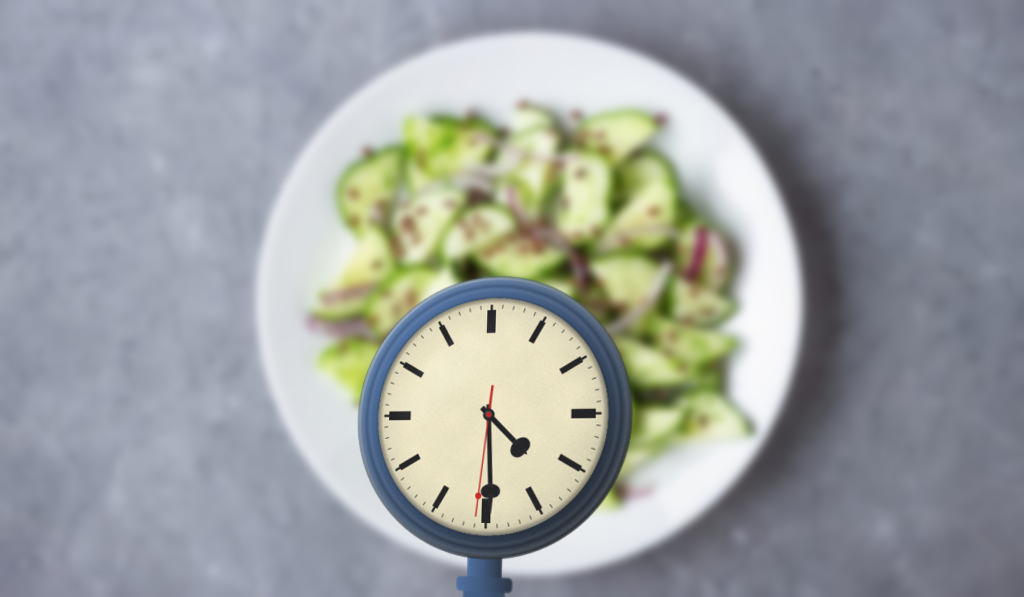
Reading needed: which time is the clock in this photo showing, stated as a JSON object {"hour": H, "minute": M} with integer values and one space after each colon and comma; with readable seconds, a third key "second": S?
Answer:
{"hour": 4, "minute": 29, "second": 31}
